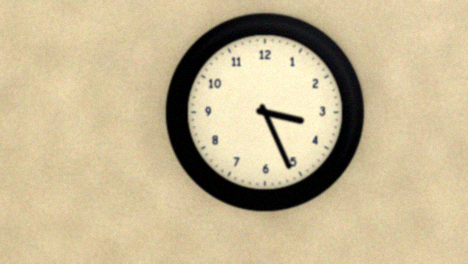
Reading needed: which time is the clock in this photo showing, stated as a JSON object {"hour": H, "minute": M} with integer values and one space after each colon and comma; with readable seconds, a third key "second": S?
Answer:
{"hour": 3, "minute": 26}
